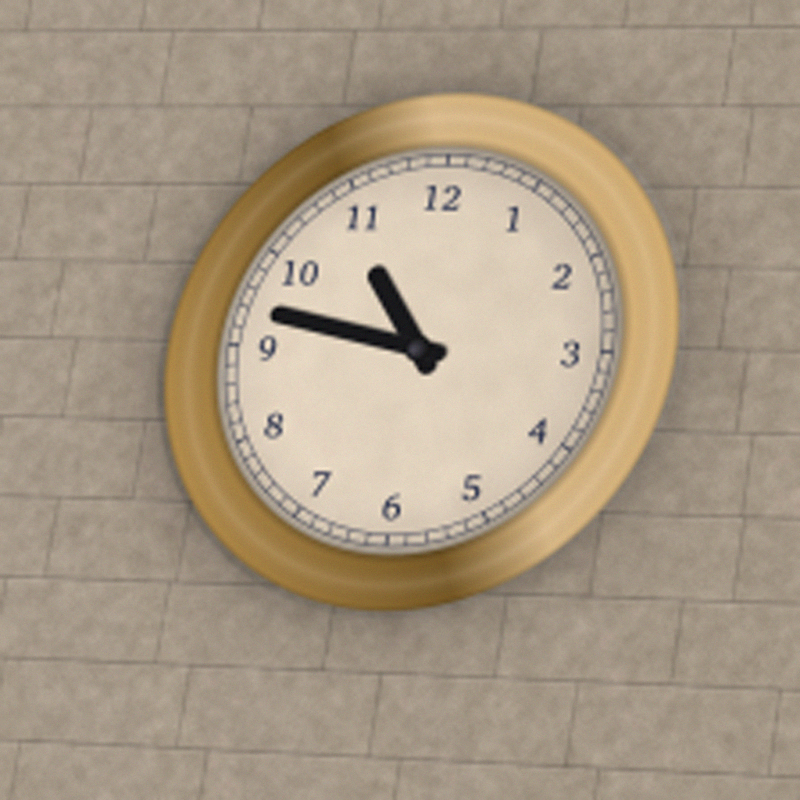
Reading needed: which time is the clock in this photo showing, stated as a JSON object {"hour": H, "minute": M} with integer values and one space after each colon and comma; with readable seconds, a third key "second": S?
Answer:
{"hour": 10, "minute": 47}
